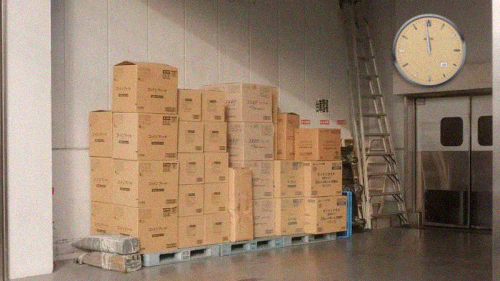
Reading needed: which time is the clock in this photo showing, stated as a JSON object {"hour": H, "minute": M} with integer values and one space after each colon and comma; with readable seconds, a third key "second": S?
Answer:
{"hour": 11, "minute": 59}
